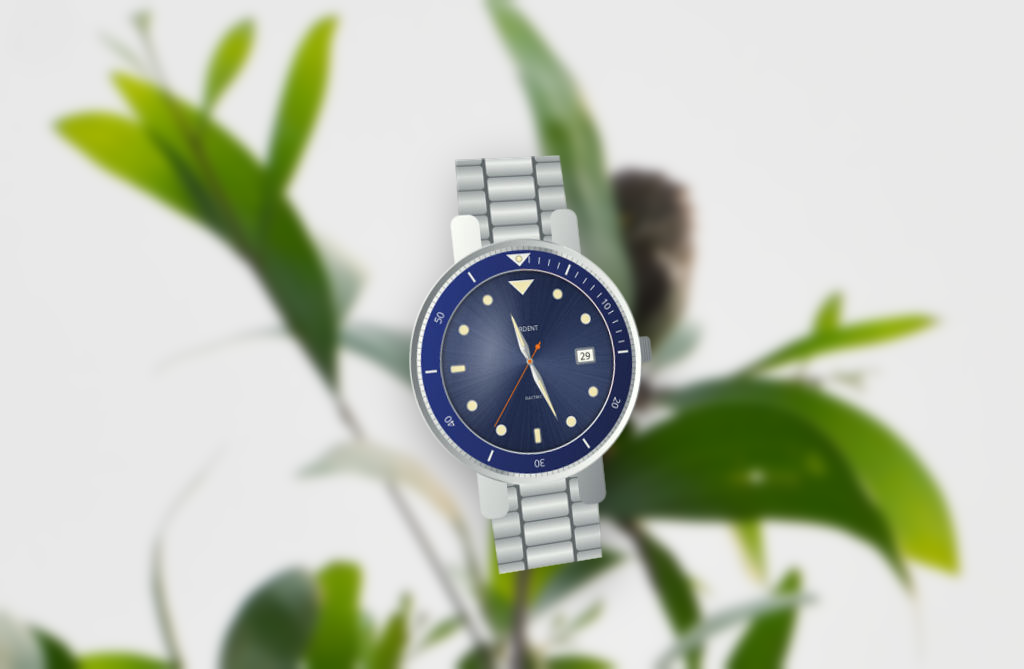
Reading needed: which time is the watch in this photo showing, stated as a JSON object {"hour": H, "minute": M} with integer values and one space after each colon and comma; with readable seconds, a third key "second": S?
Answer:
{"hour": 11, "minute": 26, "second": 36}
